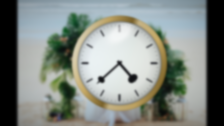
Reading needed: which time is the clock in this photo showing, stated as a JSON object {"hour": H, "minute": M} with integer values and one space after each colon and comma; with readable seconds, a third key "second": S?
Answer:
{"hour": 4, "minute": 38}
